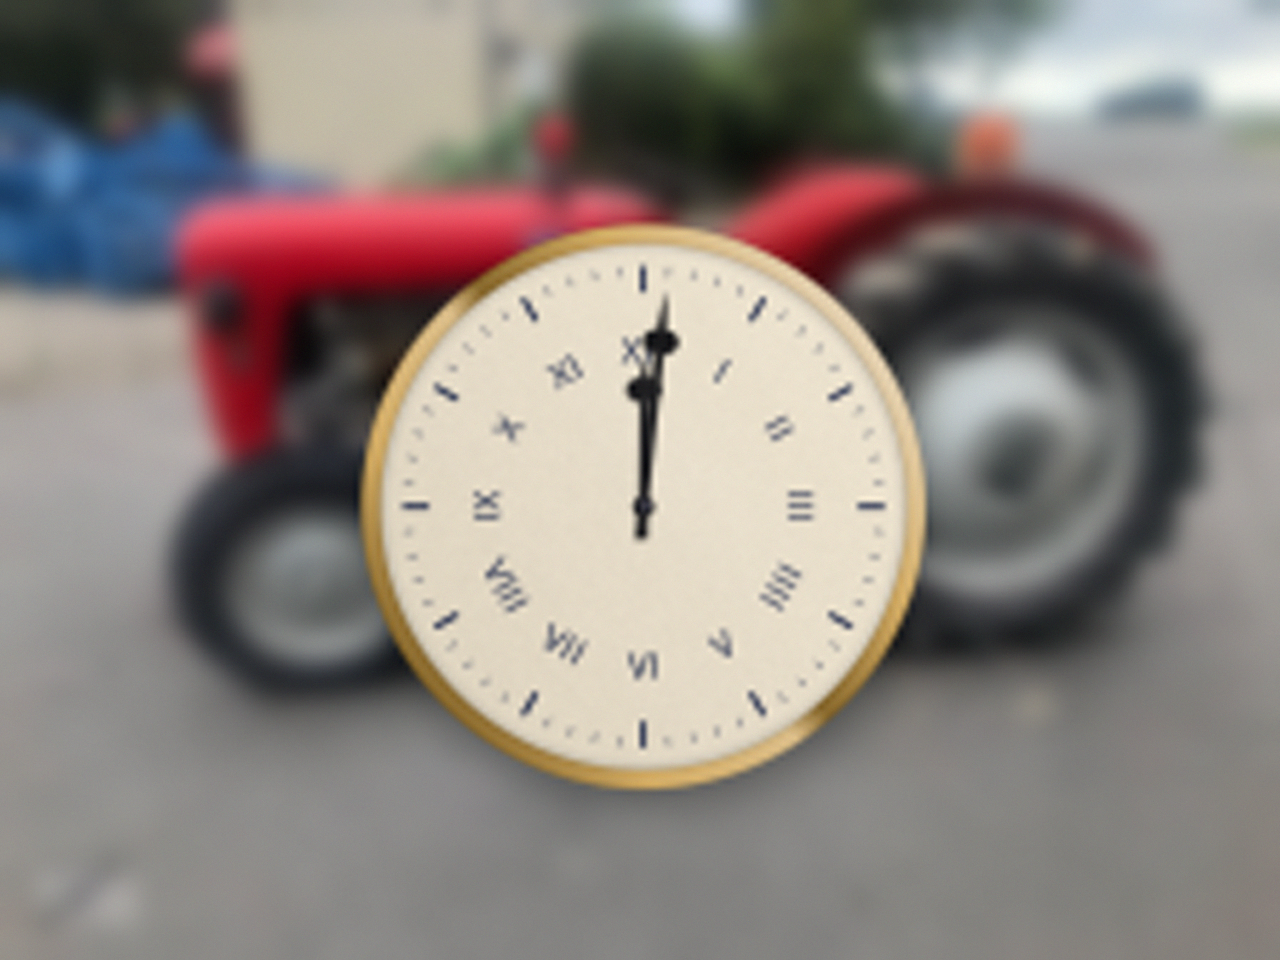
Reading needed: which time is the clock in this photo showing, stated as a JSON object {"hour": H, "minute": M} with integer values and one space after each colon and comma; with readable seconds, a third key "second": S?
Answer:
{"hour": 12, "minute": 1}
